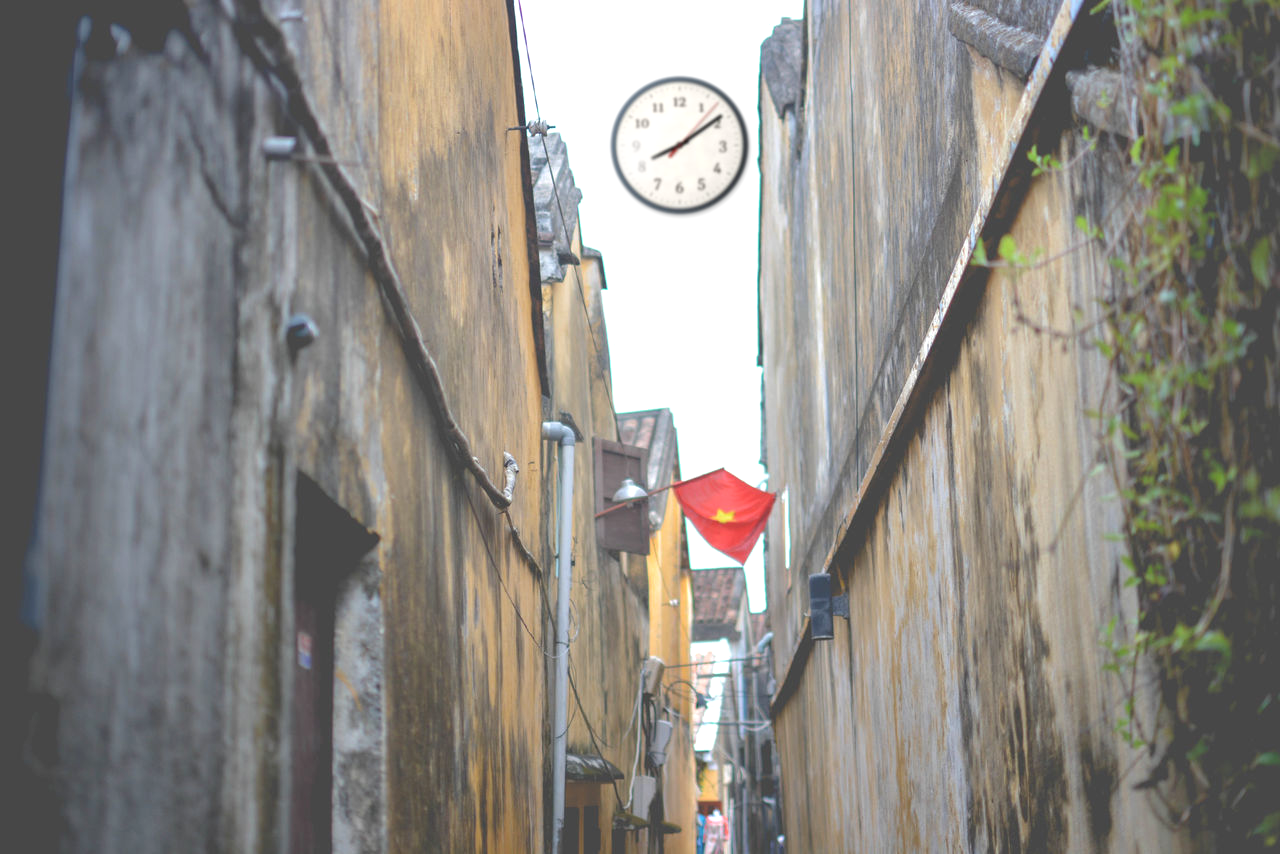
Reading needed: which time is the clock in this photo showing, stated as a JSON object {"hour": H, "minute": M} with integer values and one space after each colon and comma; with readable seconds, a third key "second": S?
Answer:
{"hour": 8, "minute": 9, "second": 7}
